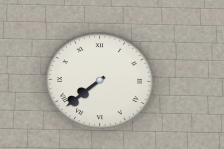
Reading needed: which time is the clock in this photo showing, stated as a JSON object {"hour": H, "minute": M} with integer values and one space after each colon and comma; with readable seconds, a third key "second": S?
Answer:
{"hour": 7, "minute": 38}
